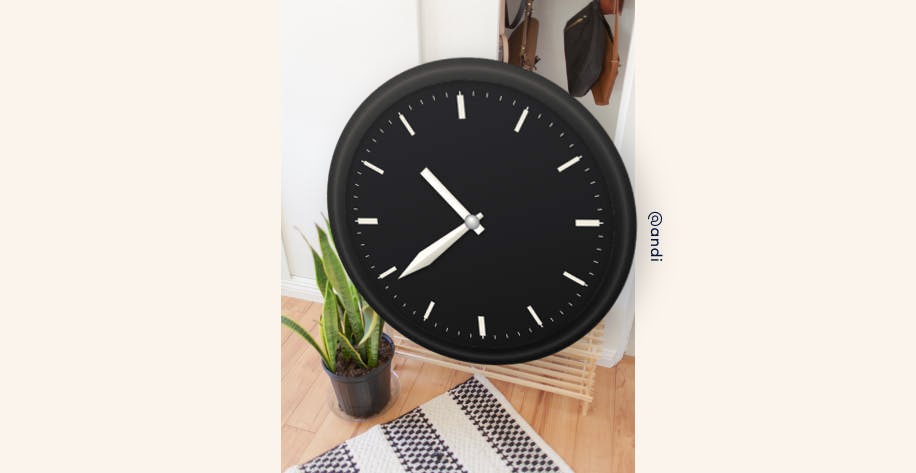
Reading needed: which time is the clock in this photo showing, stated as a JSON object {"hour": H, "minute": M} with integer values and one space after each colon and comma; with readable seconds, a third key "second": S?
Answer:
{"hour": 10, "minute": 39}
